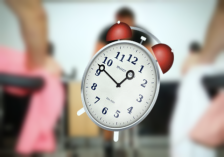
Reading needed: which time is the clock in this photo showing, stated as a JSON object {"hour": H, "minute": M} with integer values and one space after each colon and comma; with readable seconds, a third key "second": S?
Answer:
{"hour": 12, "minute": 47}
